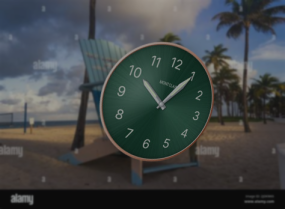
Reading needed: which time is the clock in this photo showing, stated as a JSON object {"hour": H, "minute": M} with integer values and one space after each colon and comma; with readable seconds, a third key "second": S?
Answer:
{"hour": 10, "minute": 5}
